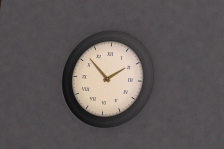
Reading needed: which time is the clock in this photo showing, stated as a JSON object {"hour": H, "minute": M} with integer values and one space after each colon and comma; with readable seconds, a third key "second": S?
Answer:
{"hour": 1, "minute": 52}
